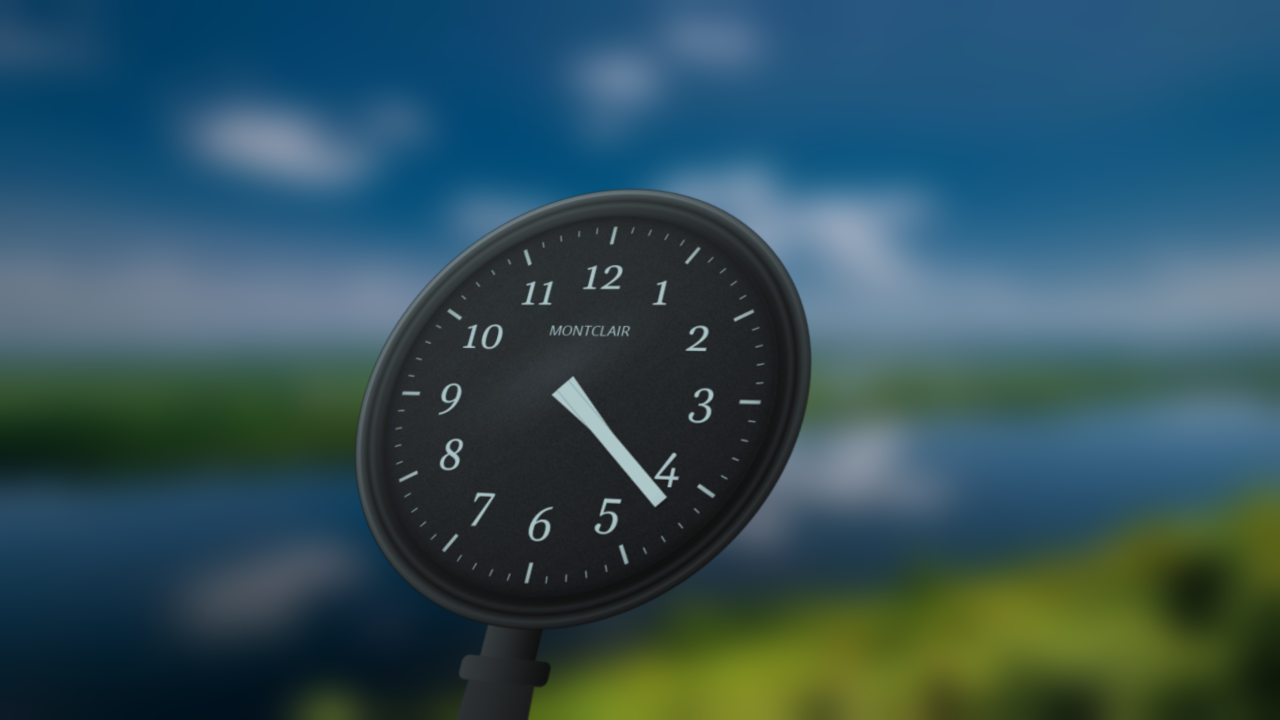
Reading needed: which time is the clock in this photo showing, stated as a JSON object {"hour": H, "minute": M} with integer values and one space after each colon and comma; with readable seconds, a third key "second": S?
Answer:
{"hour": 4, "minute": 22}
